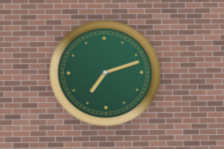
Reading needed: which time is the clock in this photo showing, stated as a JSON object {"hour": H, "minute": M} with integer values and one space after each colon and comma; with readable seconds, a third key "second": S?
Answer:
{"hour": 7, "minute": 12}
